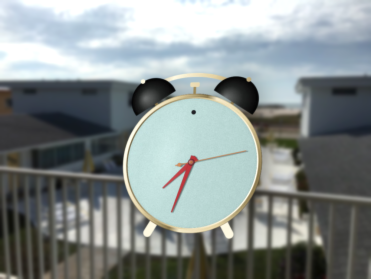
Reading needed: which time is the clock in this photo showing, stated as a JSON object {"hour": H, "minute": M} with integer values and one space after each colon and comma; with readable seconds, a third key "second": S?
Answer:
{"hour": 7, "minute": 33, "second": 13}
